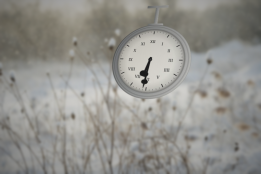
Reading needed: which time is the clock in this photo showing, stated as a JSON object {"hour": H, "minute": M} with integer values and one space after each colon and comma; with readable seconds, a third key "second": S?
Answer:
{"hour": 6, "minute": 31}
